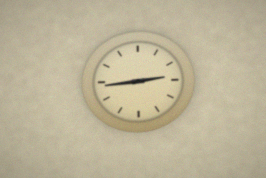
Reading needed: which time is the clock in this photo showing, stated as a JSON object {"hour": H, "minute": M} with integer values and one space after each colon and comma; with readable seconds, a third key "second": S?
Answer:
{"hour": 2, "minute": 44}
